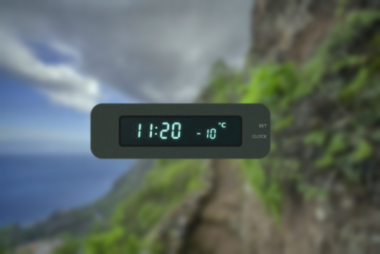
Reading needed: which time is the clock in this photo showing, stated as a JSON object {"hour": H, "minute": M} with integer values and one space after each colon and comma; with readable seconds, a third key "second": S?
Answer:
{"hour": 11, "minute": 20}
